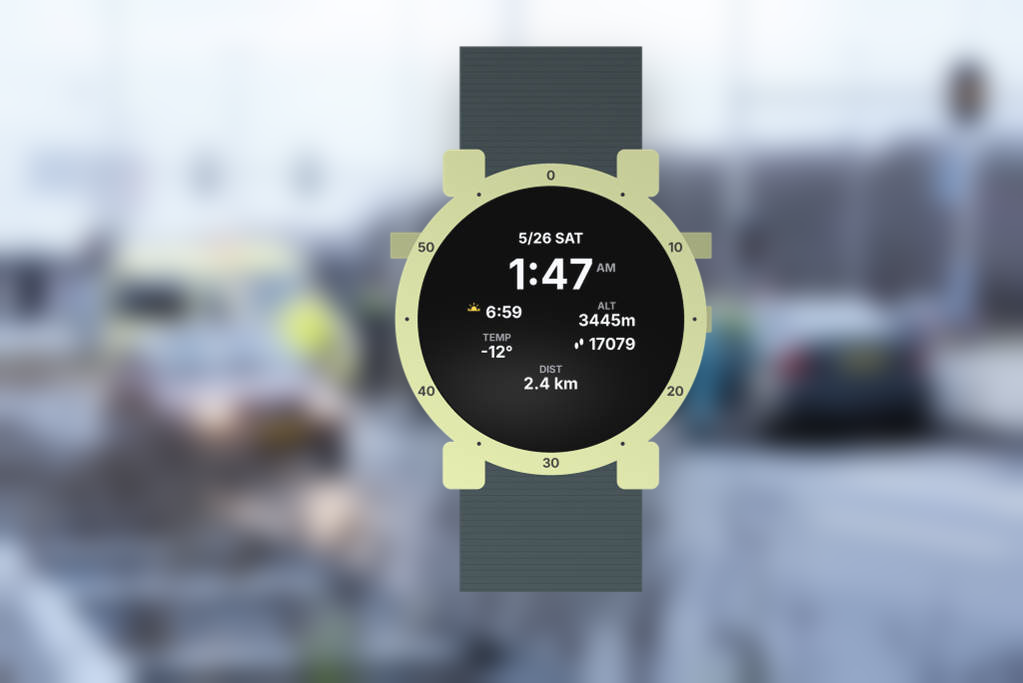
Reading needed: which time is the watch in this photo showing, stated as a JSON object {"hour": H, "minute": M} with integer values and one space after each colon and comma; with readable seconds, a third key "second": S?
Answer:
{"hour": 1, "minute": 47}
